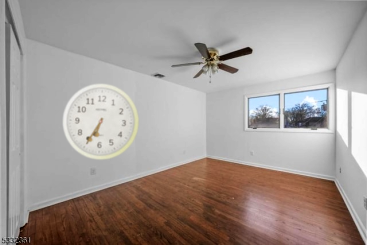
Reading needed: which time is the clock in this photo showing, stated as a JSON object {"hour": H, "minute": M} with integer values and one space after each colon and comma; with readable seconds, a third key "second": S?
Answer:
{"hour": 6, "minute": 35}
